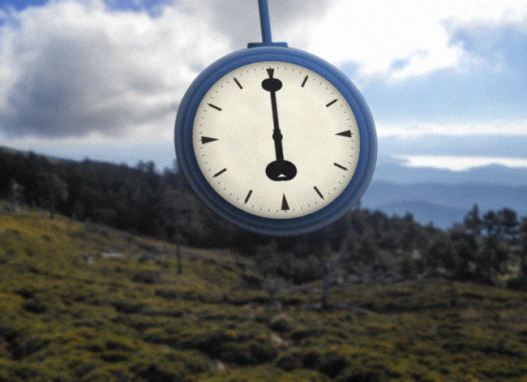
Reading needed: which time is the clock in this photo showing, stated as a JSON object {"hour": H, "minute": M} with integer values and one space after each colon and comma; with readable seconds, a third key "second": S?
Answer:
{"hour": 6, "minute": 0}
